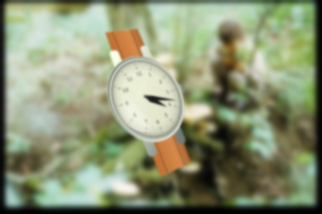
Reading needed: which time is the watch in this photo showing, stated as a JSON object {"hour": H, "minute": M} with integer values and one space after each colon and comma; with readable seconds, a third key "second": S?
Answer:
{"hour": 4, "minute": 18}
